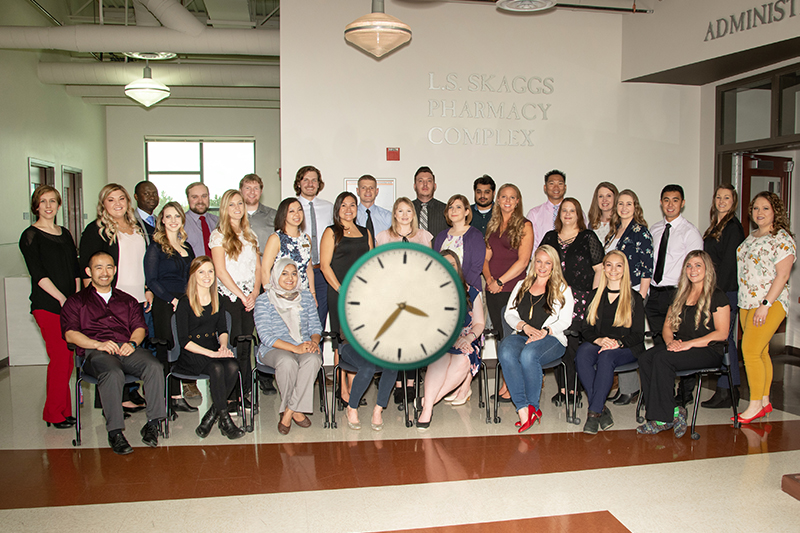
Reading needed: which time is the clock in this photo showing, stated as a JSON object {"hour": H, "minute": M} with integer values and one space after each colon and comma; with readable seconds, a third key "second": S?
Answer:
{"hour": 3, "minute": 36}
